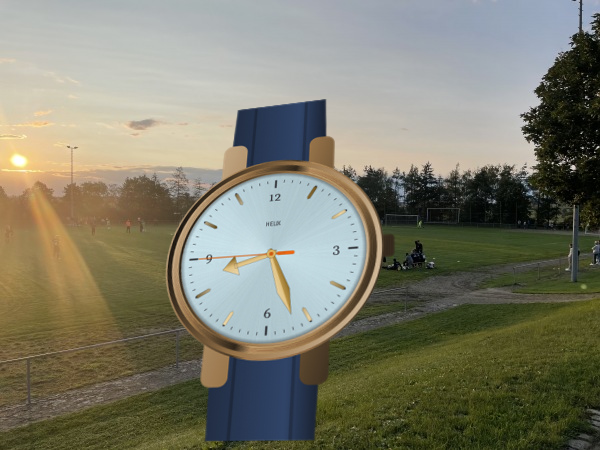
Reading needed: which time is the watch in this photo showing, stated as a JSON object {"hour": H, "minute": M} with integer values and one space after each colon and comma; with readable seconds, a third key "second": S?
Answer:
{"hour": 8, "minute": 26, "second": 45}
